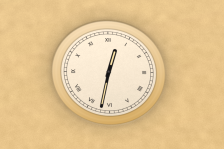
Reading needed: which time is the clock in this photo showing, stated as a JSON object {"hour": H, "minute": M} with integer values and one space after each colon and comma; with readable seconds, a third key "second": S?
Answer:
{"hour": 12, "minute": 32}
